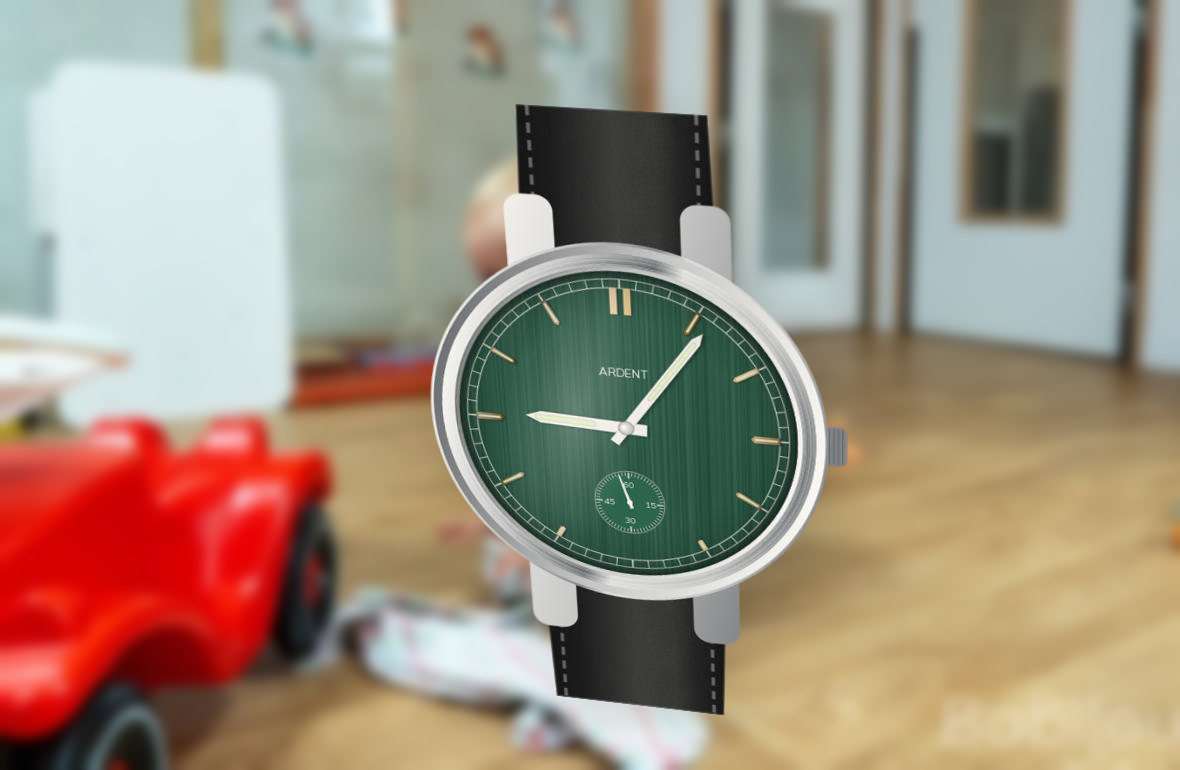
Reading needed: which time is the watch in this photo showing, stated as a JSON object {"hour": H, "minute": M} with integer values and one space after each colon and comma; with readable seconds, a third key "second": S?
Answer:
{"hour": 9, "minute": 5, "second": 57}
